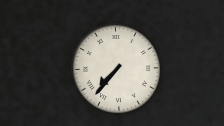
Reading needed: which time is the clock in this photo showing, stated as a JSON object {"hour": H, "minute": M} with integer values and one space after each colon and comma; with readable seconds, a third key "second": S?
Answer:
{"hour": 7, "minute": 37}
